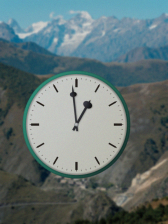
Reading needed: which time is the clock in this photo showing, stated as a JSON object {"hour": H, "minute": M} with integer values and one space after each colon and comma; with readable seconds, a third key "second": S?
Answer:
{"hour": 12, "minute": 59}
